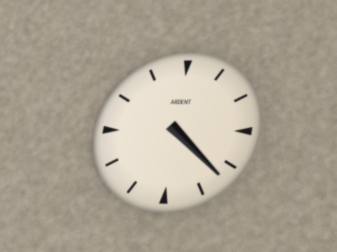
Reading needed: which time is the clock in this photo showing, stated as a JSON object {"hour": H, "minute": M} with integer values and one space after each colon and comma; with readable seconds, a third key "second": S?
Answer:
{"hour": 4, "minute": 22}
